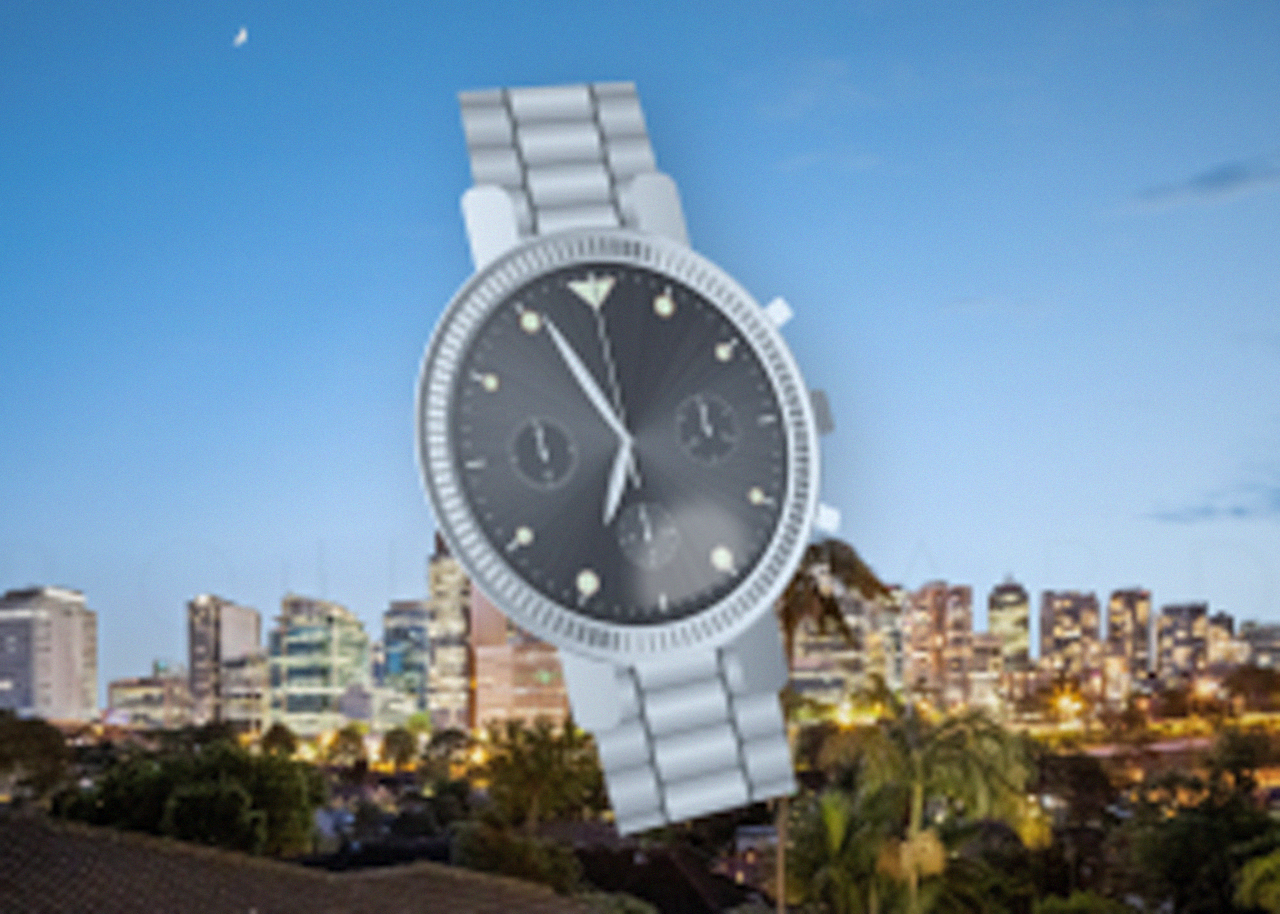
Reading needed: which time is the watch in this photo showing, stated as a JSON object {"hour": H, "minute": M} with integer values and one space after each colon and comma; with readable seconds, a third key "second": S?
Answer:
{"hour": 6, "minute": 56}
